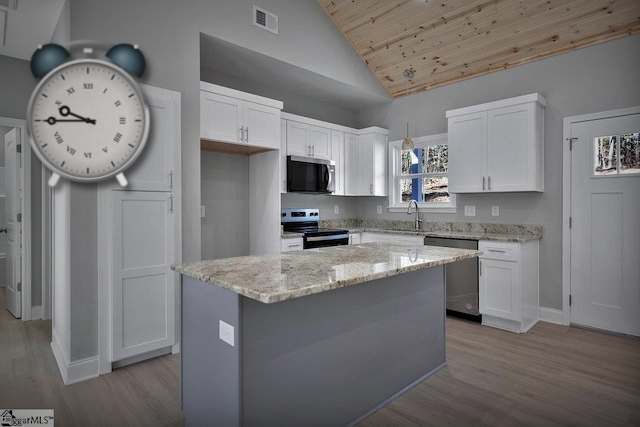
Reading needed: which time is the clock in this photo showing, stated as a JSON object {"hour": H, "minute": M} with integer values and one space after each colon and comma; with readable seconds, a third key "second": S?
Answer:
{"hour": 9, "minute": 45}
